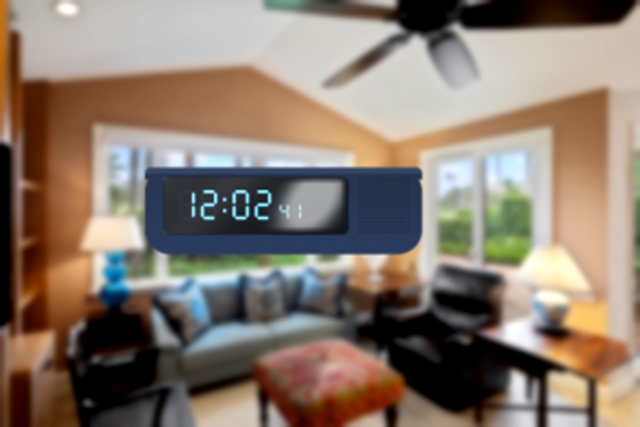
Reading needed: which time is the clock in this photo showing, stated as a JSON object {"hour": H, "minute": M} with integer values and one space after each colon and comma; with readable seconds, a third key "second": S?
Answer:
{"hour": 12, "minute": 2, "second": 41}
